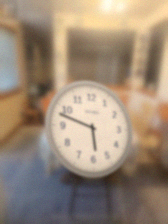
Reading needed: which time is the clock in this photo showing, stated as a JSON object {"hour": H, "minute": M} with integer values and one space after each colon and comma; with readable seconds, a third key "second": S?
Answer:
{"hour": 5, "minute": 48}
